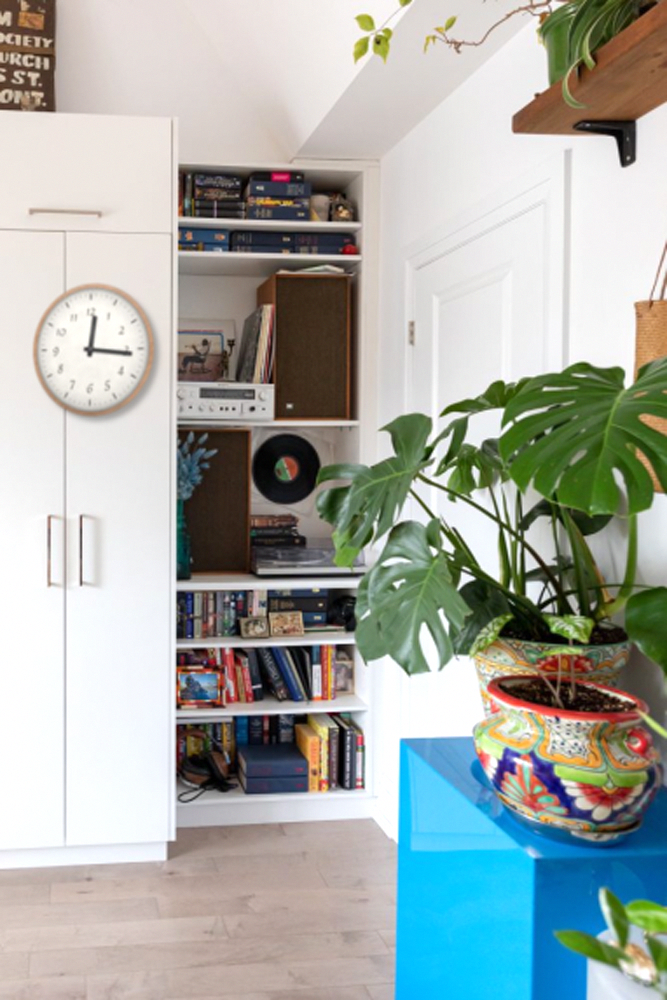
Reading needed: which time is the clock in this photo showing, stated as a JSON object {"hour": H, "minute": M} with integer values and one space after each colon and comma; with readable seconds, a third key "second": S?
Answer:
{"hour": 12, "minute": 16}
